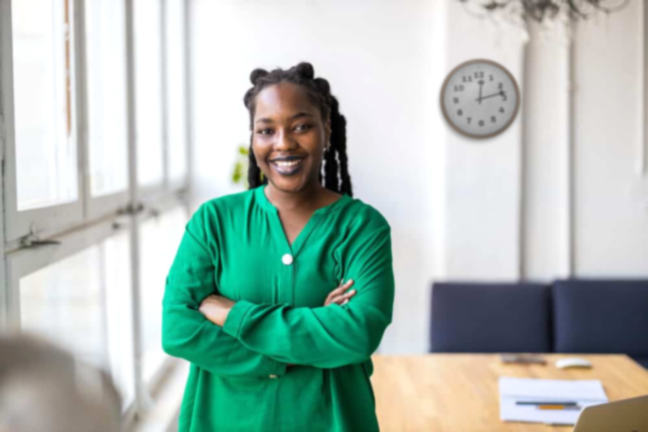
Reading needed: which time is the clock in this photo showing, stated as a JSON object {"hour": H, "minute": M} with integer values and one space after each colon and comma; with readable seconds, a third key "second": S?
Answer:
{"hour": 12, "minute": 13}
